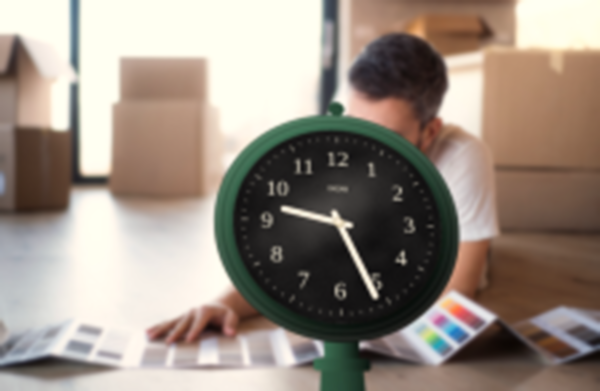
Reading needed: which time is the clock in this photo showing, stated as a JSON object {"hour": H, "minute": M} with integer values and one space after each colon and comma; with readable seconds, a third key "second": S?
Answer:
{"hour": 9, "minute": 26}
